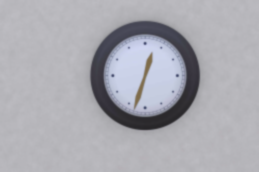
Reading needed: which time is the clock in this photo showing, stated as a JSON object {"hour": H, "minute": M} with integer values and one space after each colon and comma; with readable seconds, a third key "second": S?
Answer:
{"hour": 12, "minute": 33}
